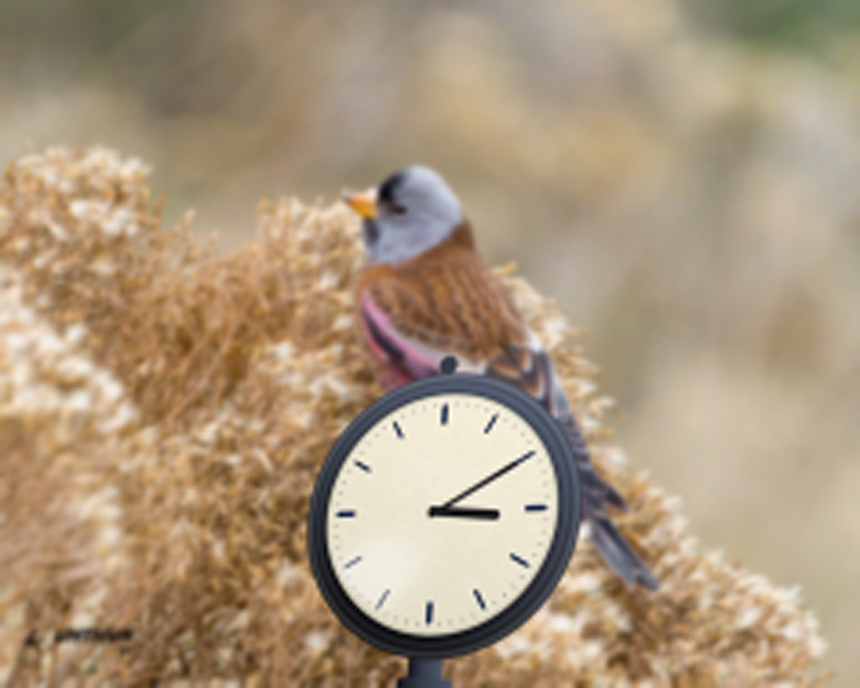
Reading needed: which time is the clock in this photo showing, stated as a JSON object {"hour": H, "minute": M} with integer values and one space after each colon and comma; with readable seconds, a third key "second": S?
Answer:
{"hour": 3, "minute": 10}
